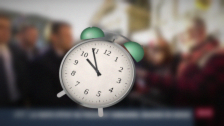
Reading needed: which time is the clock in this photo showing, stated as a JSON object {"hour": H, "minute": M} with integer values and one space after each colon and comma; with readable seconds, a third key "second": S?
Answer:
{"hour": 9, "minute": 54}
